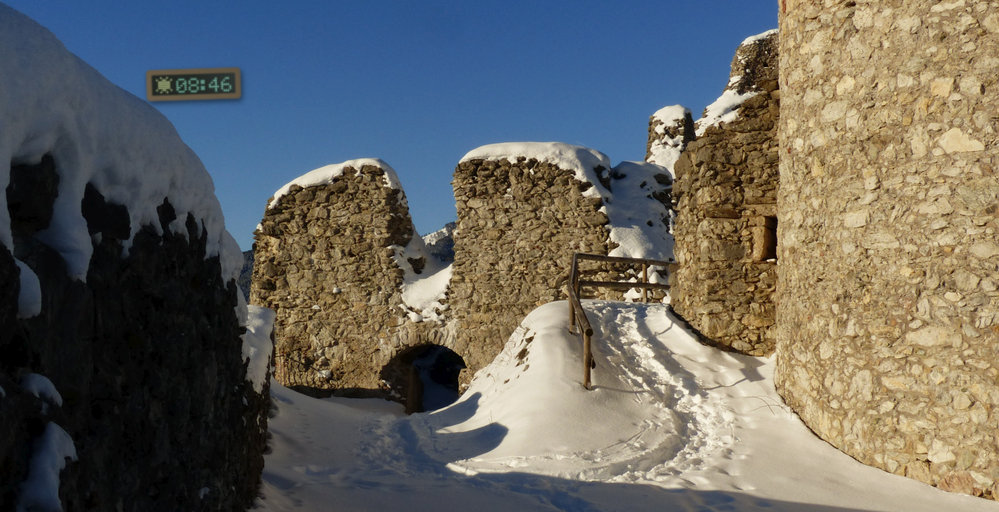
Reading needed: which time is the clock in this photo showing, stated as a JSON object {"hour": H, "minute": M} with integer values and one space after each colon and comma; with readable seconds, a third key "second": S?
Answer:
{"hour": 8, "minute": 46}
